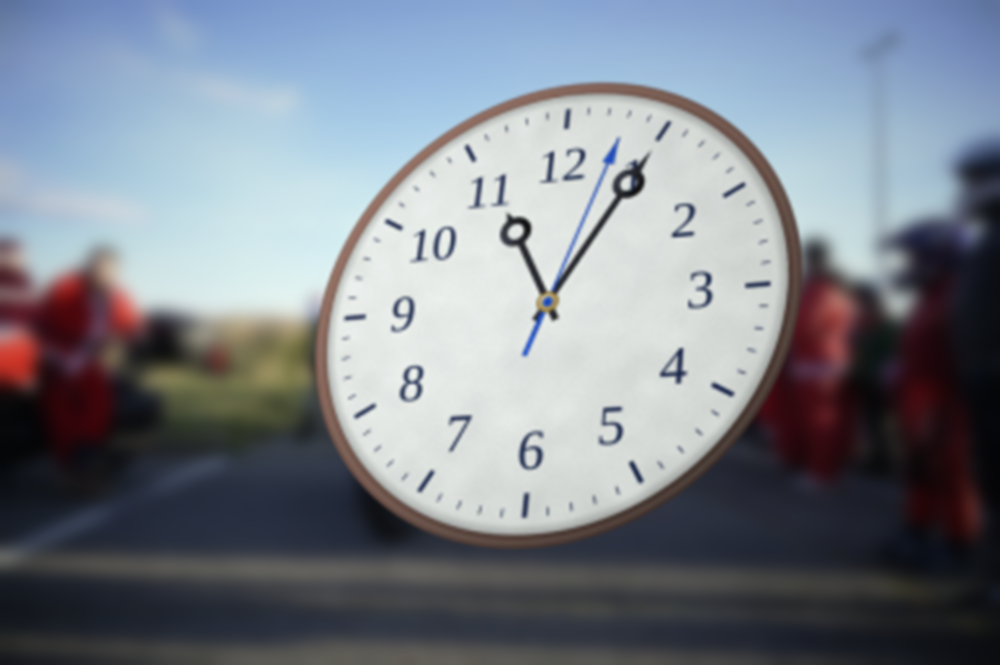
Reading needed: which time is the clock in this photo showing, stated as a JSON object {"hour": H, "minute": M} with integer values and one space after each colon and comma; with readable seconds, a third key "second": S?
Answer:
{"hour": 11, "minute": 5, "second": 3}
